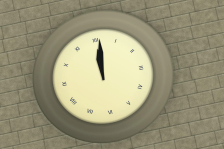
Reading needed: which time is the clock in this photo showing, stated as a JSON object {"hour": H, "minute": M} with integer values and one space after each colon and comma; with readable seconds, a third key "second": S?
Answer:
{"hour": 12, "minute": 1}
